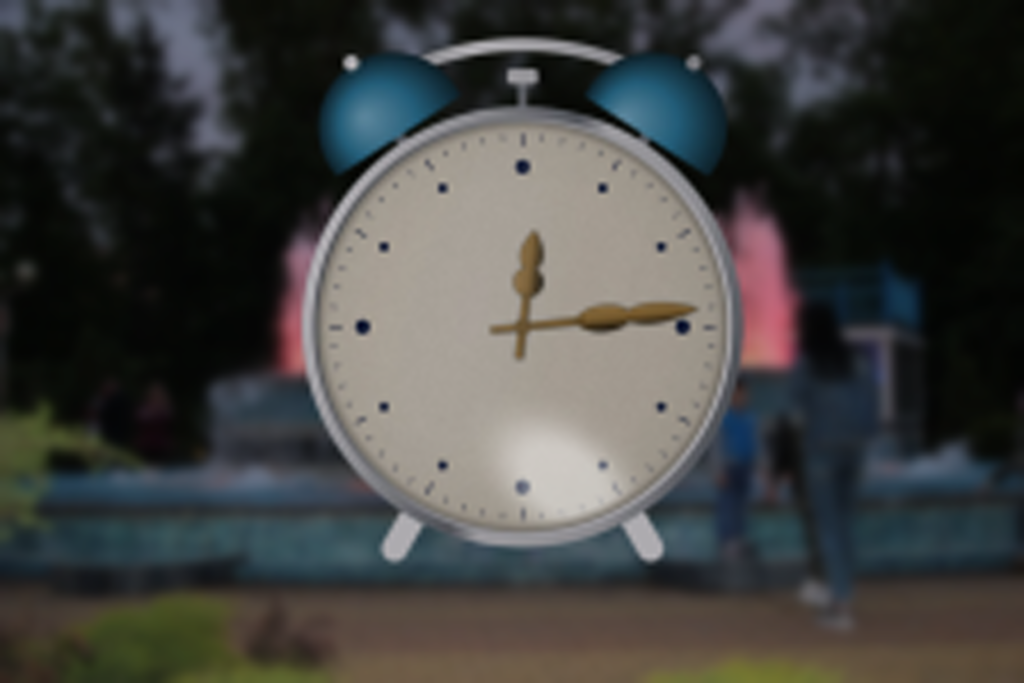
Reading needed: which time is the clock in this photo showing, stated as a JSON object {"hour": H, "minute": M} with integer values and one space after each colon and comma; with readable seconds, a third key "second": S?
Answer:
{"hour": 12, "minute": 14}
